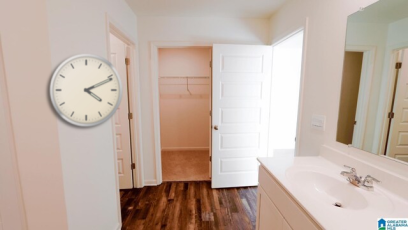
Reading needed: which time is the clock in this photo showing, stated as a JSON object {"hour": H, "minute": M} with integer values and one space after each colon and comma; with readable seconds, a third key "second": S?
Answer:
{"hour": 4, "minute": 11}
